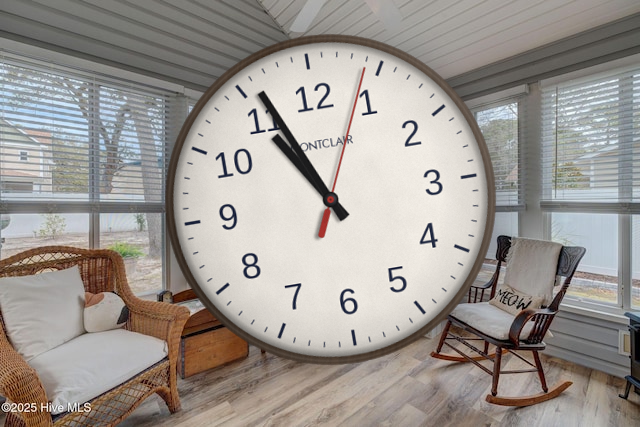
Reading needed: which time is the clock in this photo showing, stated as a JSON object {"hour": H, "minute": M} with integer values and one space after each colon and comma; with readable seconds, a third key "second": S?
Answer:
{"hour": 10, "minute": 56, "second": 4}
